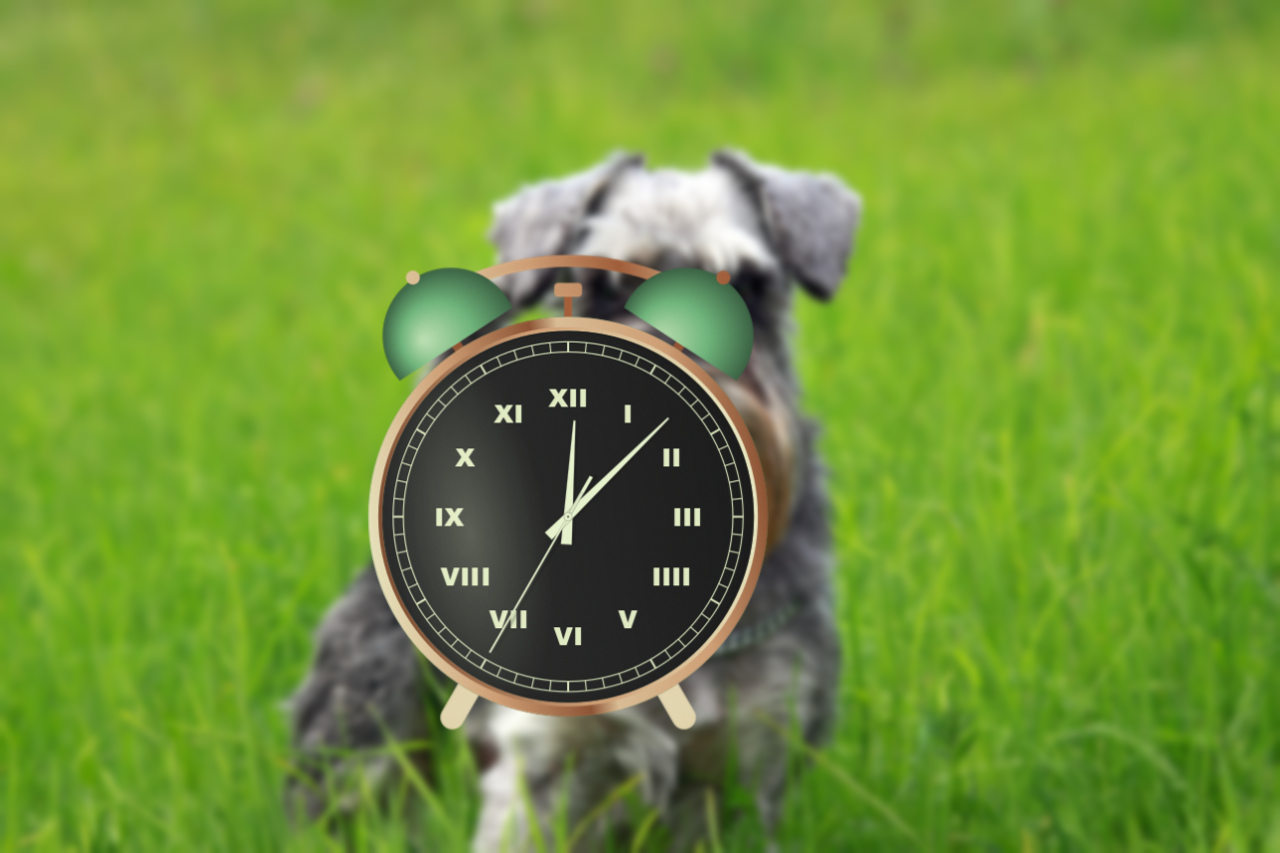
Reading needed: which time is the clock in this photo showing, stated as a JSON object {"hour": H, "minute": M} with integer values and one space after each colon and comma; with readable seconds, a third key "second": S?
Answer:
{"hour": 12, "minute": 7, "second": 35}
